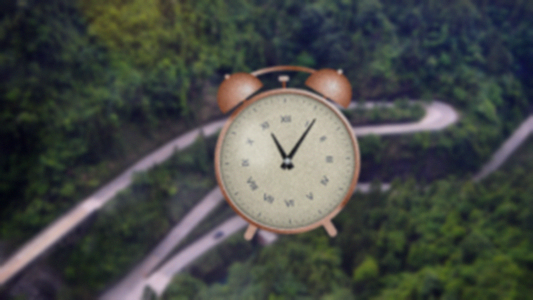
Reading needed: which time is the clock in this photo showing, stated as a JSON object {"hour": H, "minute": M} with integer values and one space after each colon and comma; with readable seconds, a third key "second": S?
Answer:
{"hour": 11, "minute": 6}
